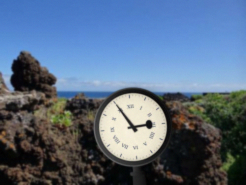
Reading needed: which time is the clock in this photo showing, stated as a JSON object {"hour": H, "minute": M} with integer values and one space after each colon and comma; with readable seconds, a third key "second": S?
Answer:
{"hour": 2, "minute": 55}
